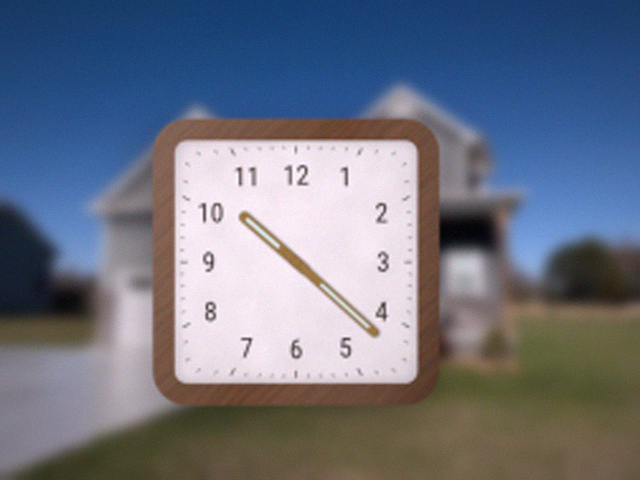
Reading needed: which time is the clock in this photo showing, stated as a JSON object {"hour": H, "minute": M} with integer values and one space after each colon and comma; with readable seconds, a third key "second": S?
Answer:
{"hour": 10, "minute": 22}
